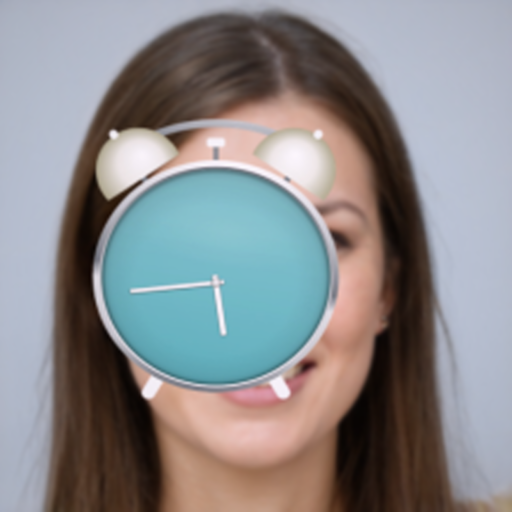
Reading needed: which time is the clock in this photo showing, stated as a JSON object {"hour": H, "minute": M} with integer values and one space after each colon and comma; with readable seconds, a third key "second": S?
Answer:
{"hour": 5, "minute": 44}
